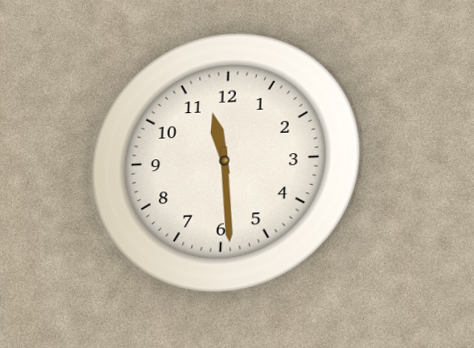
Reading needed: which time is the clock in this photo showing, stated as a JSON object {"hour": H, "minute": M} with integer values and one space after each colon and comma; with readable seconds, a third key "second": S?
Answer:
{"hour": 11, "minute": 29}
